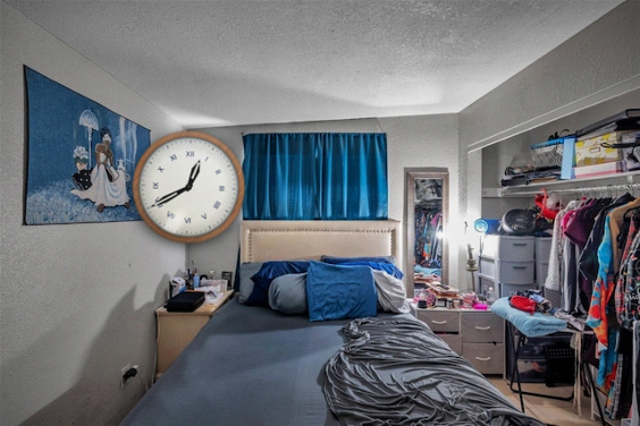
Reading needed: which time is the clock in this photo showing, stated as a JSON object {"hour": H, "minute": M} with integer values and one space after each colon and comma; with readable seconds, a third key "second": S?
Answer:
{"hour": 12, "minute": 40}
